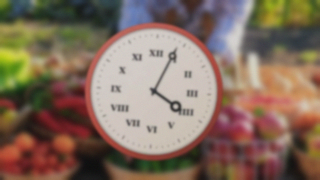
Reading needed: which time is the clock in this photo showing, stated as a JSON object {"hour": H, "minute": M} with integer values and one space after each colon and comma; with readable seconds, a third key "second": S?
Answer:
{"hour": 4, "minute": 4}
